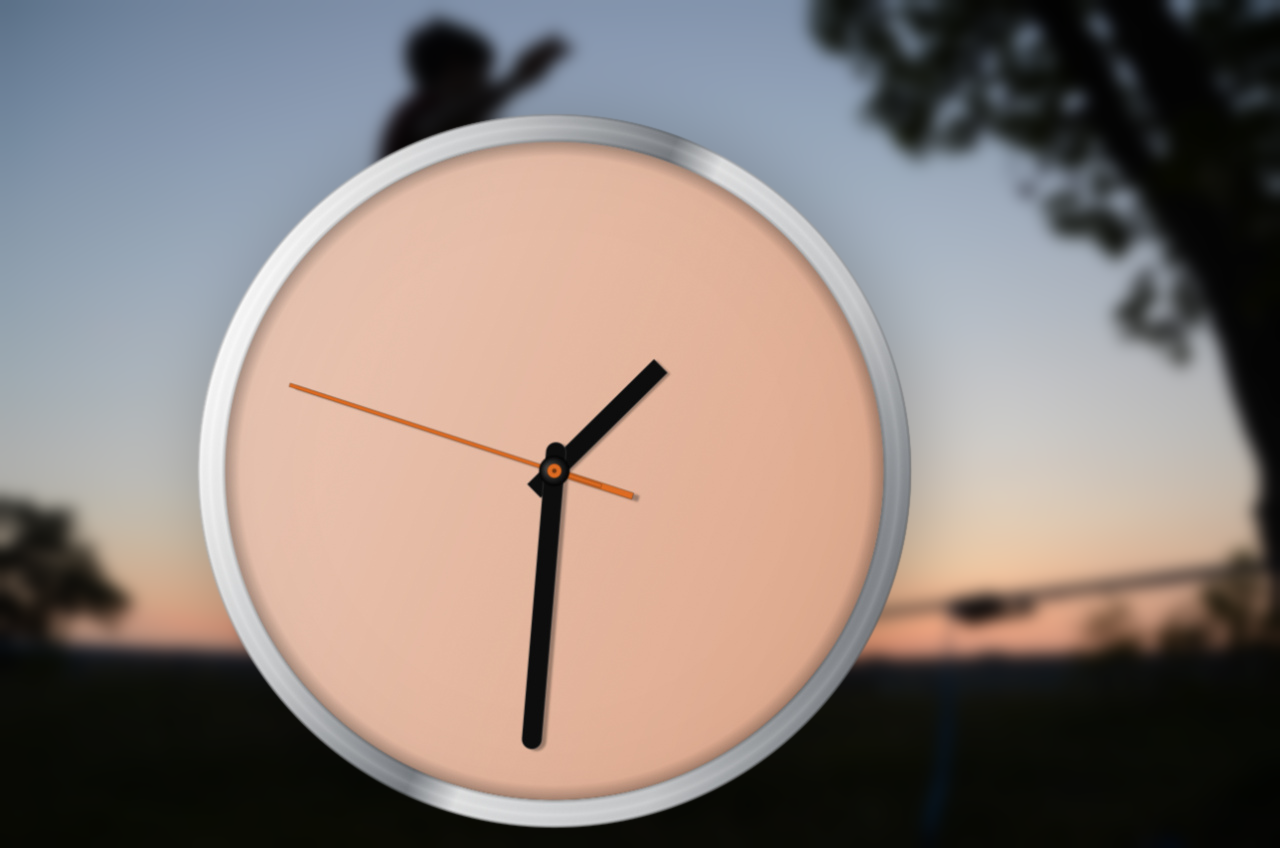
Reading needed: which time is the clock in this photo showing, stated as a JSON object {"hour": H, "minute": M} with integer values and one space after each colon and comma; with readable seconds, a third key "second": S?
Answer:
{"hour": 1, "minute": 30, "second": 48}
